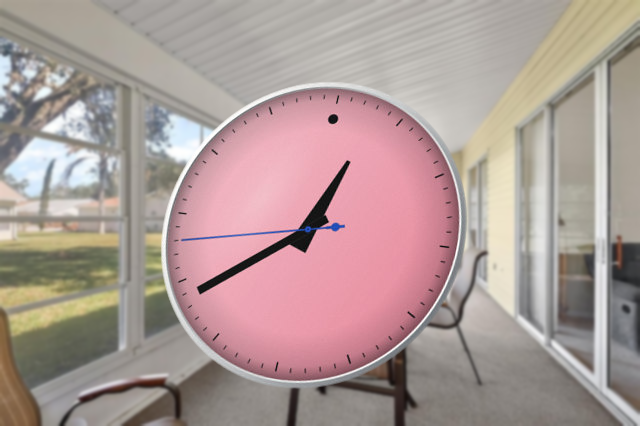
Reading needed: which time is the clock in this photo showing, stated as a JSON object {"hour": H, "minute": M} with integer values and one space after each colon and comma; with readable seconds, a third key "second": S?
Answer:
{"hour": 12, "minute": 38, "second": 43}
